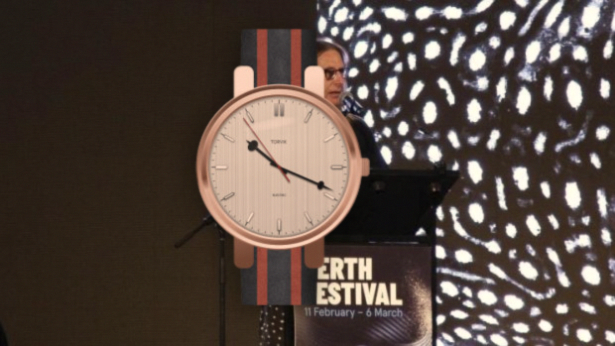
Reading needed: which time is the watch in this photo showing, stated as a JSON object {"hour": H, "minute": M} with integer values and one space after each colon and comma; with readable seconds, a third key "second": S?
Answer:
{"hour": 10, "minute": 18, "second": 54}
